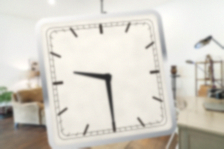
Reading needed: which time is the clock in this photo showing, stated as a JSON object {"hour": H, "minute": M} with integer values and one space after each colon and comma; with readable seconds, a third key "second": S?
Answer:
{"hour": 9, "minute": 30}
